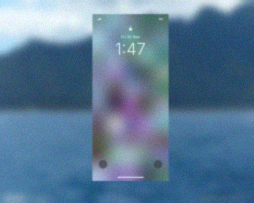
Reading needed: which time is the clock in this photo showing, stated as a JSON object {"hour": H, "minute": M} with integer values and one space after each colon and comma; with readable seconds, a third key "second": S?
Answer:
{"hour": 1, "minute": 47}
